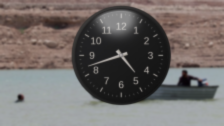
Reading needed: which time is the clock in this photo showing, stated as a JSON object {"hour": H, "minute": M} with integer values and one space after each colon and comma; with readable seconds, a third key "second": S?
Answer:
{"hour": 4, "minute": 42}
